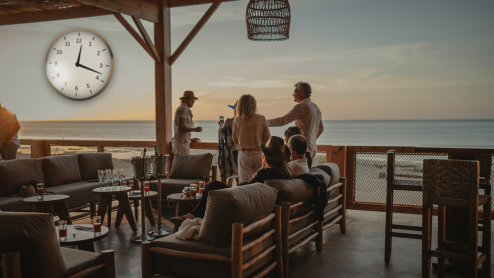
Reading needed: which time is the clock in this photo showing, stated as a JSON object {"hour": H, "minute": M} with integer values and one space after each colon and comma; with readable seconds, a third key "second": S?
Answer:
{"hour": 12, "minute": 18}
